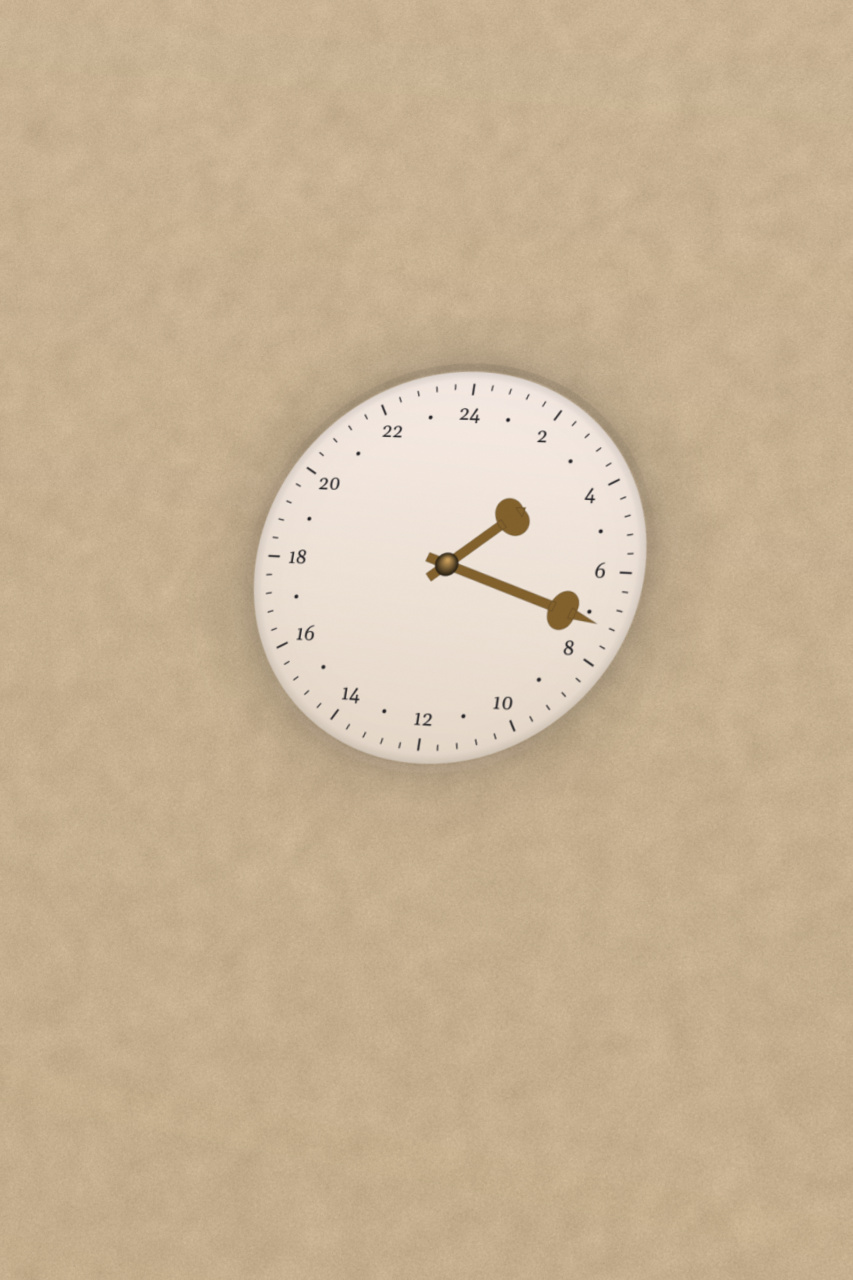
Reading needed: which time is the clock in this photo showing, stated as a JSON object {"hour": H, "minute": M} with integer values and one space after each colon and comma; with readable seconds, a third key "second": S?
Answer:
{"hour": 3, "minute": 18}
